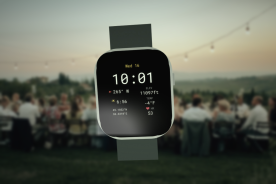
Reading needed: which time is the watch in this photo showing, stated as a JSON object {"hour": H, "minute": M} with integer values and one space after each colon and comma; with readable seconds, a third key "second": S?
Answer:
{"hour": 10, "minute": 1}
